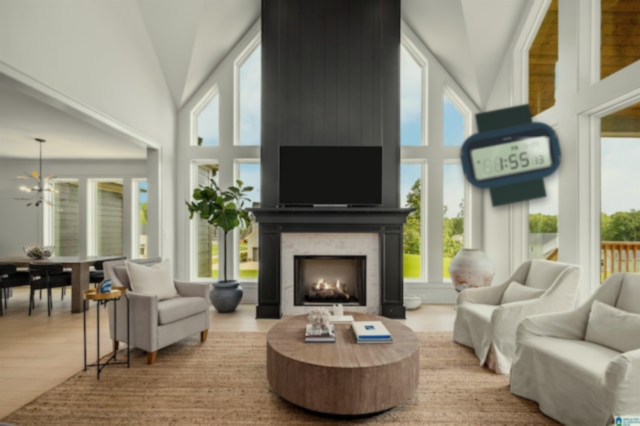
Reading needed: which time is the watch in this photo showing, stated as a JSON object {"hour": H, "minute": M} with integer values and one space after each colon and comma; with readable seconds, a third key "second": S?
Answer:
{"hour": 1, "minute": 55}
